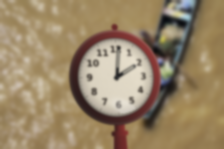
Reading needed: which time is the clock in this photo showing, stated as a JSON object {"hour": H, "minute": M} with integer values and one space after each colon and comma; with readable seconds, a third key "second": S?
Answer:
{"hour": 2, "minute": 1}
